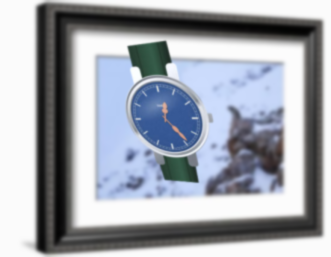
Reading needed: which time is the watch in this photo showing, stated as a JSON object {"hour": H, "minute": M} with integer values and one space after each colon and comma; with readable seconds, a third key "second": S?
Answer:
{"hour": 12, "minute": 24}
